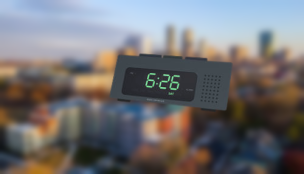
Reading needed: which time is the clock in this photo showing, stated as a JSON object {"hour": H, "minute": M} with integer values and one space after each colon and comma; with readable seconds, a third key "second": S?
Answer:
{"hour": 6, "minute": 26}
